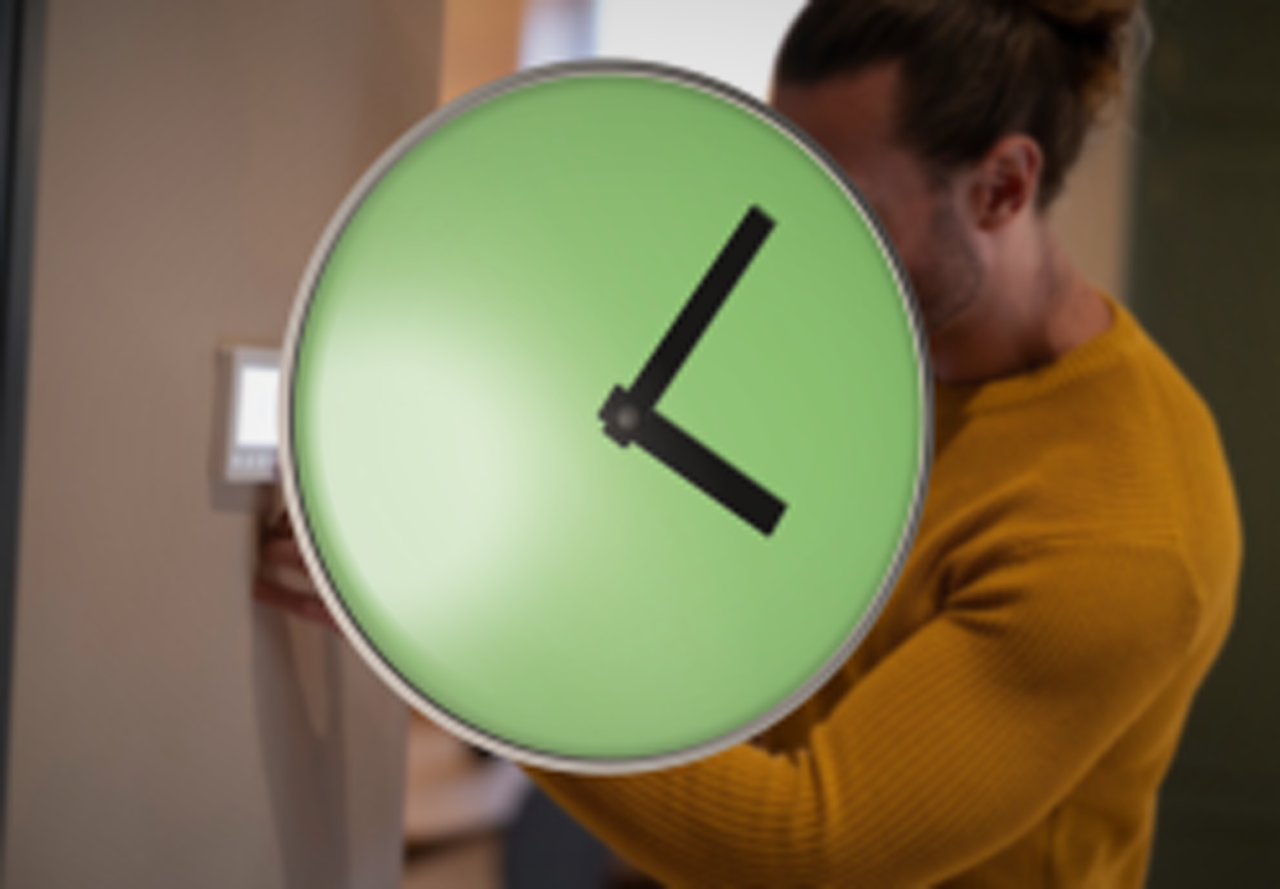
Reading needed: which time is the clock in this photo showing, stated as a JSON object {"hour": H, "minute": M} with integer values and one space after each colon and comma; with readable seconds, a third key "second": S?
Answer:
{"hour": 4, "minute": 6}
